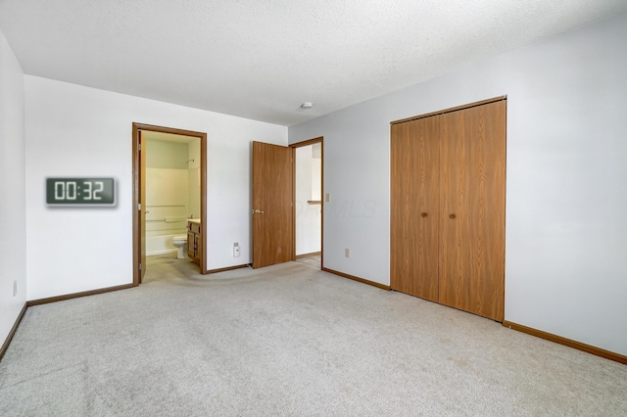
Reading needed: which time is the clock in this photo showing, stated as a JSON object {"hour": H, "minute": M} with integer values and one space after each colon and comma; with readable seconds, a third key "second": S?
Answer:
{"hour": 0, "minute": 32}
